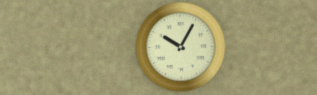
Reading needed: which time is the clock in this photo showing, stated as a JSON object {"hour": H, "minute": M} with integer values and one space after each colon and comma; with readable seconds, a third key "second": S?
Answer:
{"hour": 10, "minute": 5}
